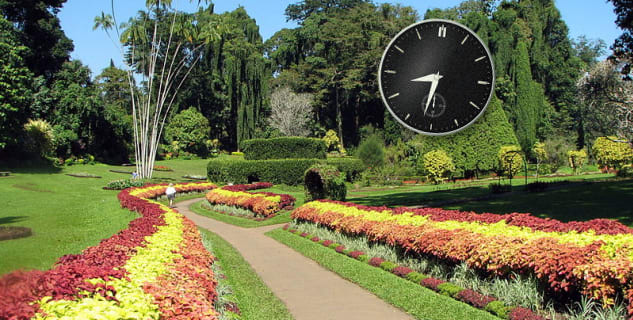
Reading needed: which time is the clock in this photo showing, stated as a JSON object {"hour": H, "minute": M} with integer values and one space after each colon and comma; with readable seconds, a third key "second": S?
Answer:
{"hour": 8, "minute": 32}
